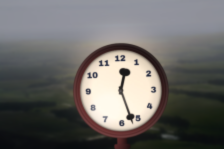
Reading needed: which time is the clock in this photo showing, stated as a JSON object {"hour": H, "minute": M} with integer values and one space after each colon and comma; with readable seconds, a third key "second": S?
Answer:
{"hour": 12, "minute": 27}
